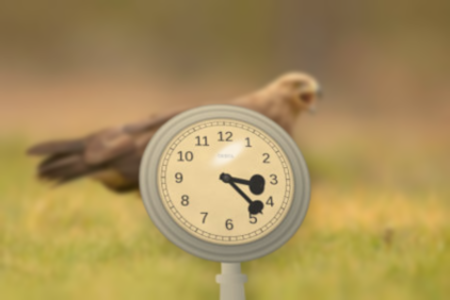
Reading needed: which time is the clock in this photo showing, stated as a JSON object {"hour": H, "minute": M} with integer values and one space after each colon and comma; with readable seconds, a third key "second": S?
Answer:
{"hour": 3, "minute": 23}
